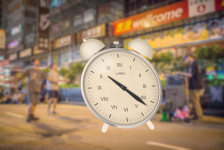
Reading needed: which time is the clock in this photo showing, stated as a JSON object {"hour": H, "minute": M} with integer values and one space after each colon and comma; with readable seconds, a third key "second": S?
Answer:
{"hour": 10, "minute": 22}
